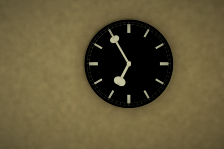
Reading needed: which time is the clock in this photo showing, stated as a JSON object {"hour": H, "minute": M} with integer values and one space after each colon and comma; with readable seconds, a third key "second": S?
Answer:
{"hour": 6, "minute": 55}
